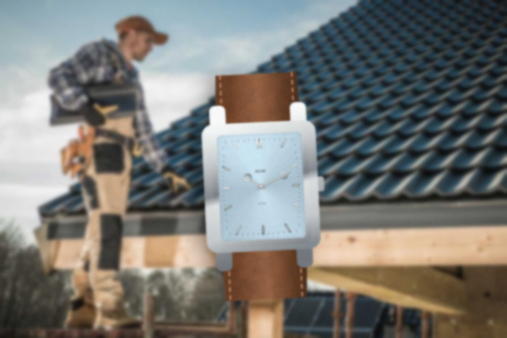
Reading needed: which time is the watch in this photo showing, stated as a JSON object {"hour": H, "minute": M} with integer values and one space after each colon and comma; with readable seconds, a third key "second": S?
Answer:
{"hour": 10, "minute": 11}
